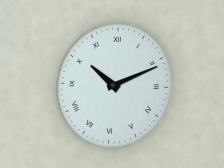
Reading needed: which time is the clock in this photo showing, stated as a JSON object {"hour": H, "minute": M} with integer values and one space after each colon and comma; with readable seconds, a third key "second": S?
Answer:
{"hour": 10, "minute": 11}
